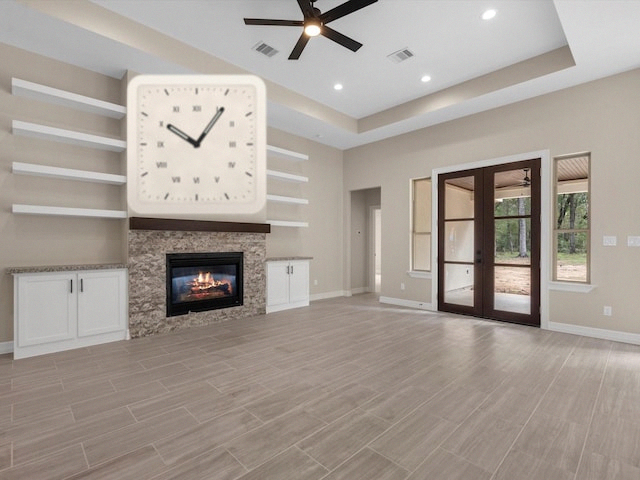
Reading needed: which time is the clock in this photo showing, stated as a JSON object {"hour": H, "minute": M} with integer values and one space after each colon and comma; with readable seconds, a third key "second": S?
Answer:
{"hour": 10, "minute": 6}
